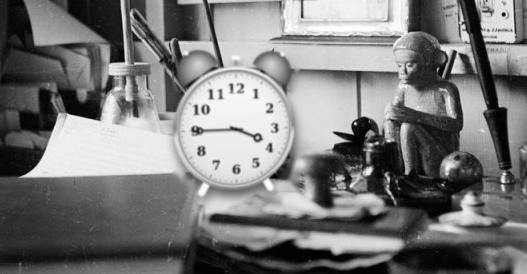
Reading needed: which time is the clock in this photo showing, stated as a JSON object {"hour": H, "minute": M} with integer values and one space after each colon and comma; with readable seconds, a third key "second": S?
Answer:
{"hour": 3, "minute": 45}
